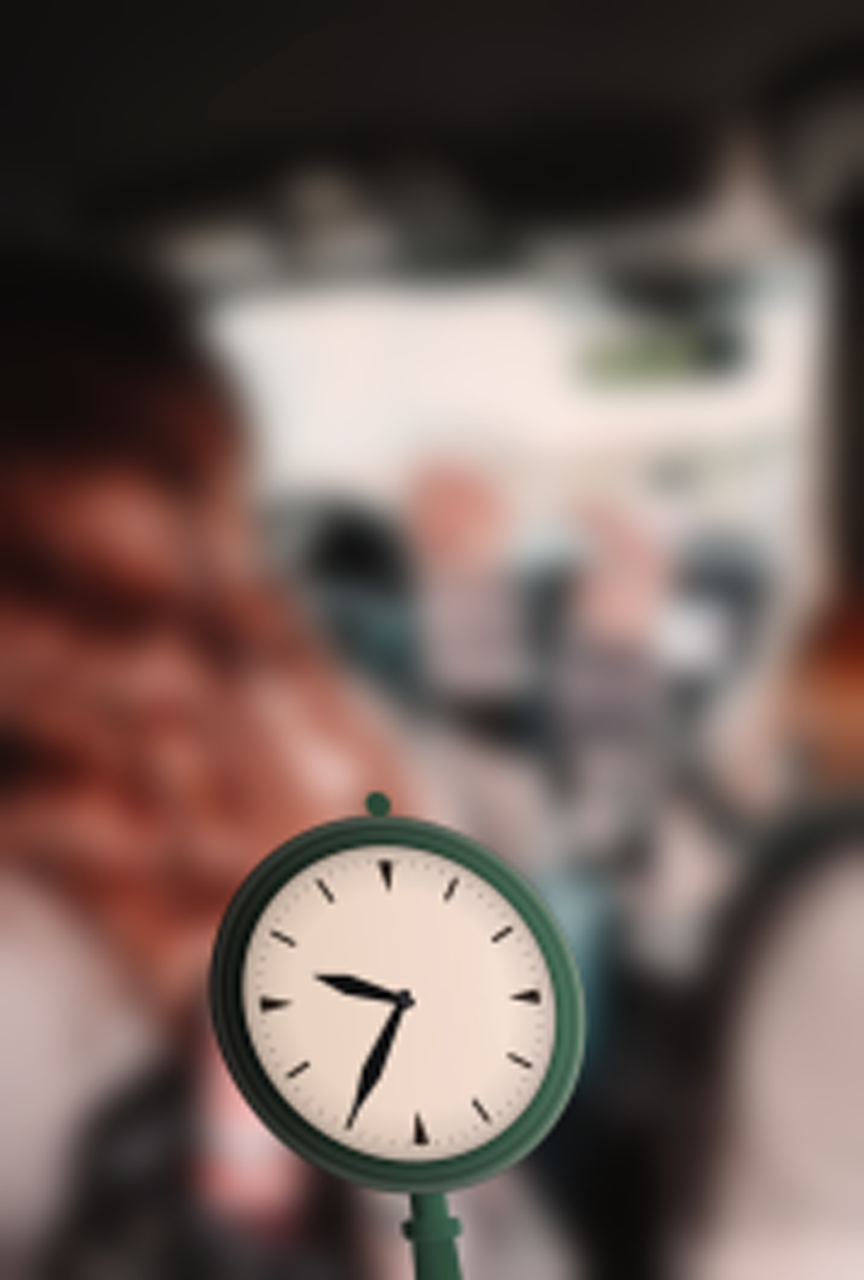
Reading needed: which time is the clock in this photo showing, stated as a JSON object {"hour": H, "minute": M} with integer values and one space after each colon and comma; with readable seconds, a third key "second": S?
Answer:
{"hour": 9, "minute": 35}
